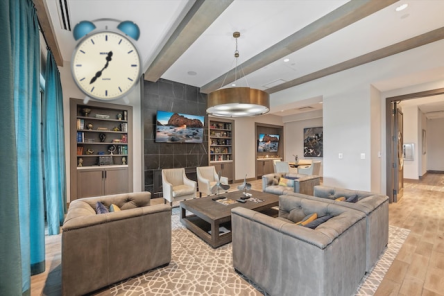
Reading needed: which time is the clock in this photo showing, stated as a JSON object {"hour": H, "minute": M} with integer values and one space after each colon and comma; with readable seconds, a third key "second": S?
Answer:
{"hour": 12, "minute": 37}
